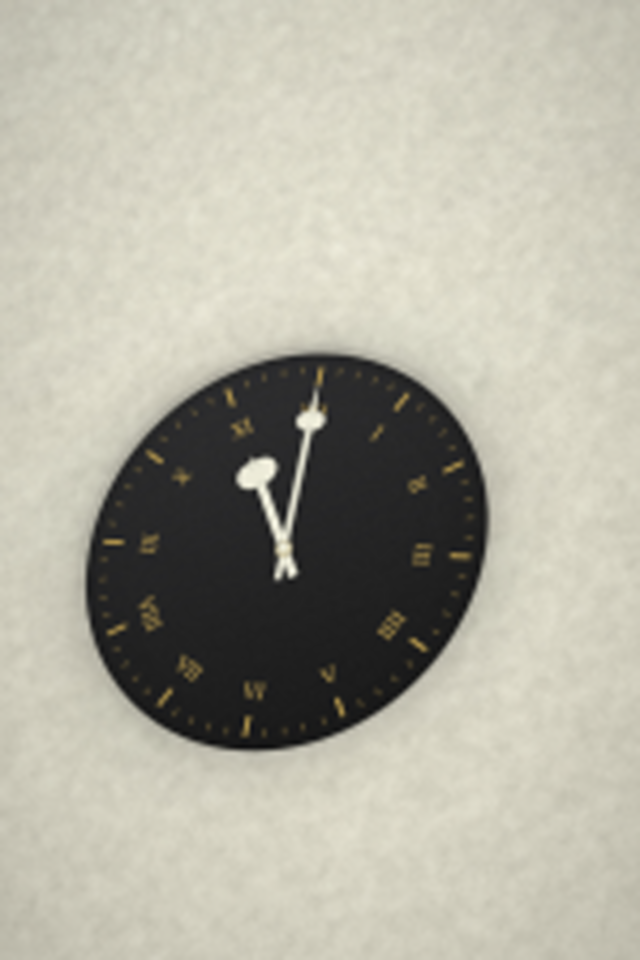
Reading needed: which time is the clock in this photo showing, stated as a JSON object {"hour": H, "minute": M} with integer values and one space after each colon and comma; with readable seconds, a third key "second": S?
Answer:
{"hour": 11, "minute": 0}
